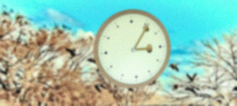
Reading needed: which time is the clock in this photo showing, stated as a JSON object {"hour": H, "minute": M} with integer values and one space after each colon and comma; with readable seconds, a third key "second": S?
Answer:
{"hour": 3, "minute": 6}
